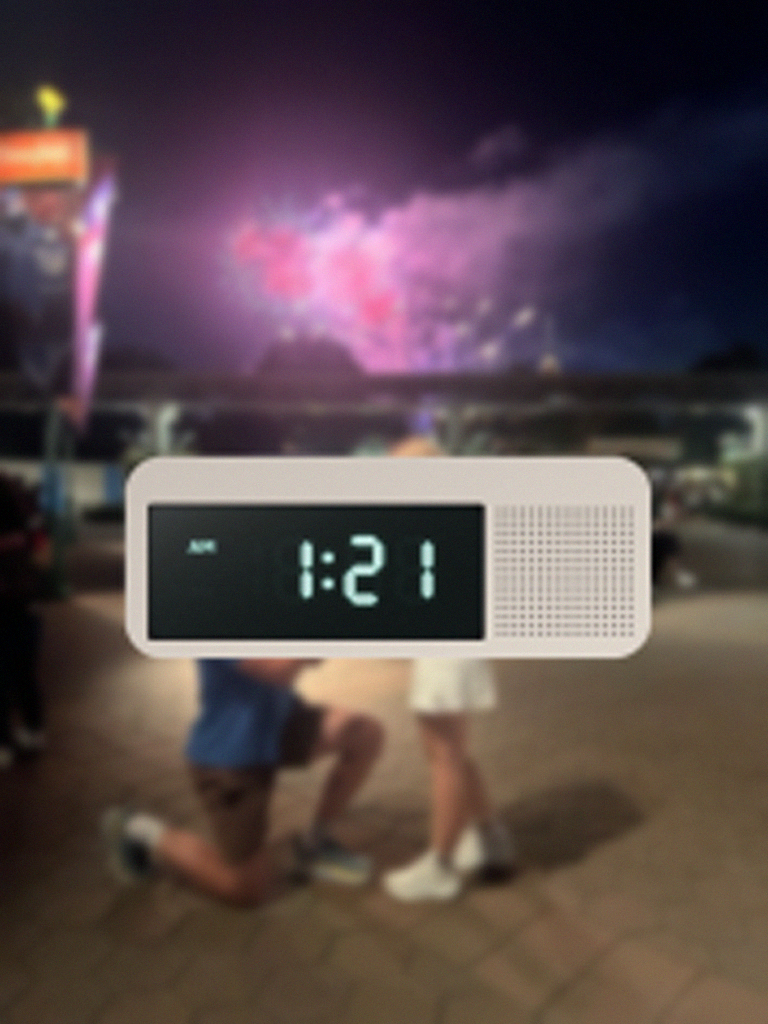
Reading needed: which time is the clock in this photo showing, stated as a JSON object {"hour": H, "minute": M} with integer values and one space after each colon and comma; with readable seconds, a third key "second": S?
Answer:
{"hour": 1, "minute": 21}
